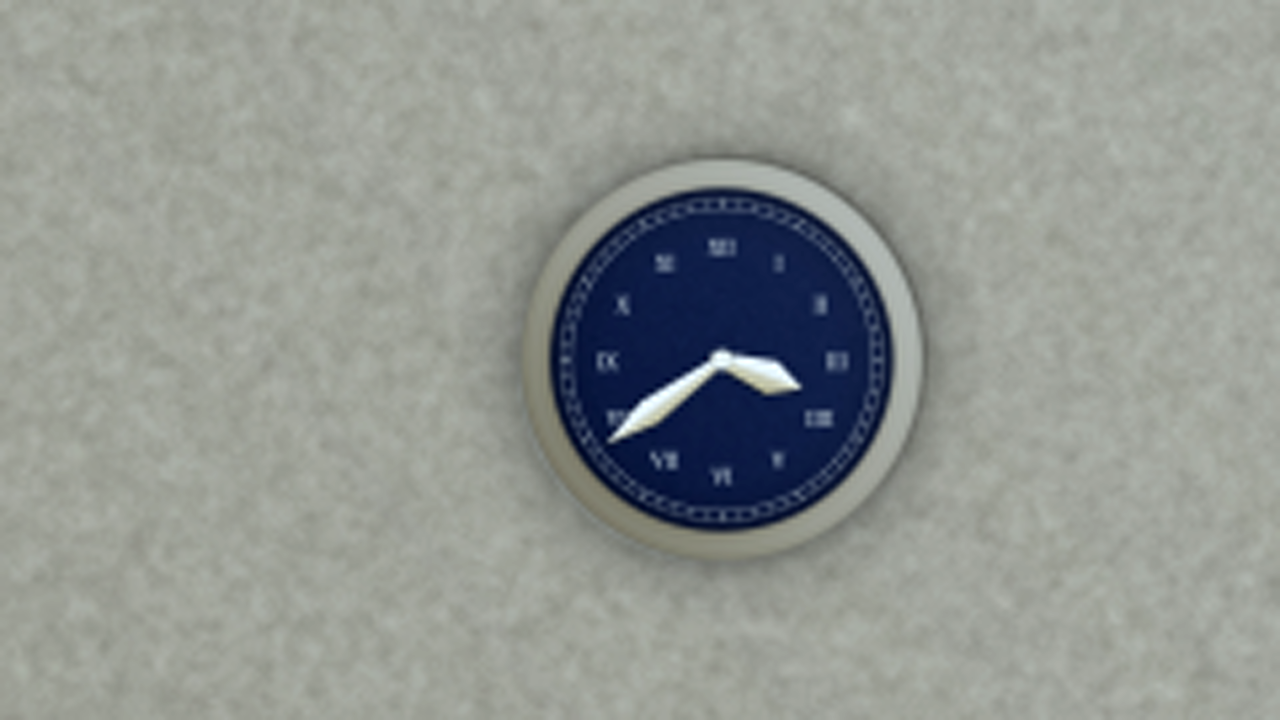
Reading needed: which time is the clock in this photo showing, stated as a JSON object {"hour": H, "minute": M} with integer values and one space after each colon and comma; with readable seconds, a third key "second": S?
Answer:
{"hour": 3, "minute": 39}
